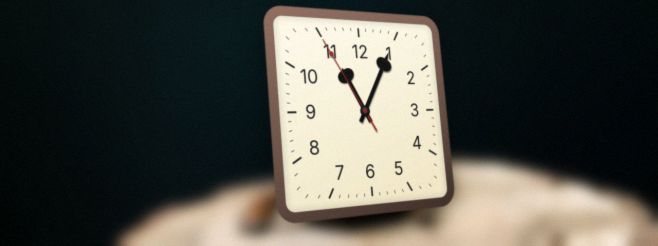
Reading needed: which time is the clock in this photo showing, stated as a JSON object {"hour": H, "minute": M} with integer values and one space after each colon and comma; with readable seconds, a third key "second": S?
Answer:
{"hour": 11, "minute": 4, "second": 55}
